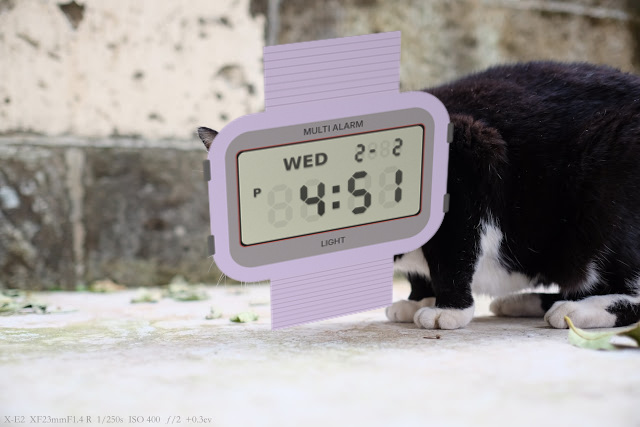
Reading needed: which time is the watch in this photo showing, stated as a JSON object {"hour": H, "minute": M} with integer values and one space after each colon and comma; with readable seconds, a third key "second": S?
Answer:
{"hour": 4, "minute": 51}
